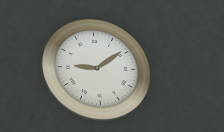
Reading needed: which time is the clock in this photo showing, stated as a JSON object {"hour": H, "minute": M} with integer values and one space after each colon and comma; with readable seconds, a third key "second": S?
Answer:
{"hour": 9, "minute": 9}
